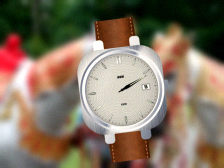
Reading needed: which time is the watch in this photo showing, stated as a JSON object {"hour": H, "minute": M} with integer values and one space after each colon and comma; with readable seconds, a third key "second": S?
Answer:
{"hour": 2, "minute": 11}
